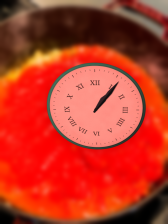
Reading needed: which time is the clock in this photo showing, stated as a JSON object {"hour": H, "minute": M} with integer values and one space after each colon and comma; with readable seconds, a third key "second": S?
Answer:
{"hour": 1, "minute": 6}
